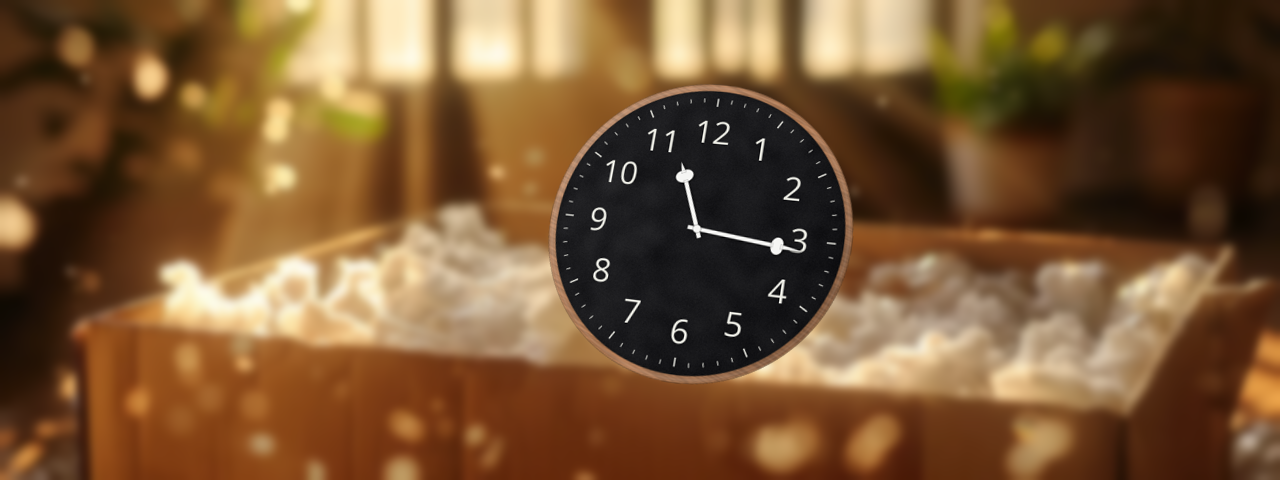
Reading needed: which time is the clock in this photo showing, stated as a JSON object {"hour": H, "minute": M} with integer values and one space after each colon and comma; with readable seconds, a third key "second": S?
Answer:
{"hour": 11, "minute": 16}
